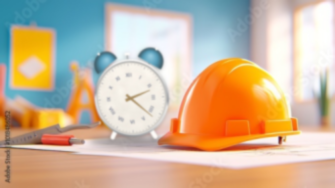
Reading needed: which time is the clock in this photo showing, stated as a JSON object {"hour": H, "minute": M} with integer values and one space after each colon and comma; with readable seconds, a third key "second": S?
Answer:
{"hour": 2, "minute": 22}
